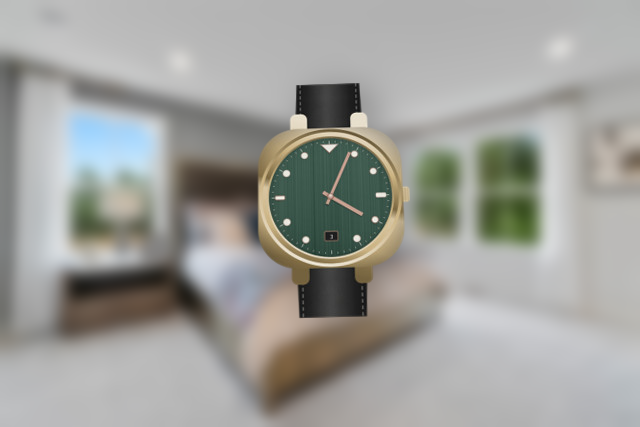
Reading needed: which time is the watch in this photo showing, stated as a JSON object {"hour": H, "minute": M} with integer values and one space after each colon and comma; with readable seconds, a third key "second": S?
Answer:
{"hour": 4, "minute": 4}
